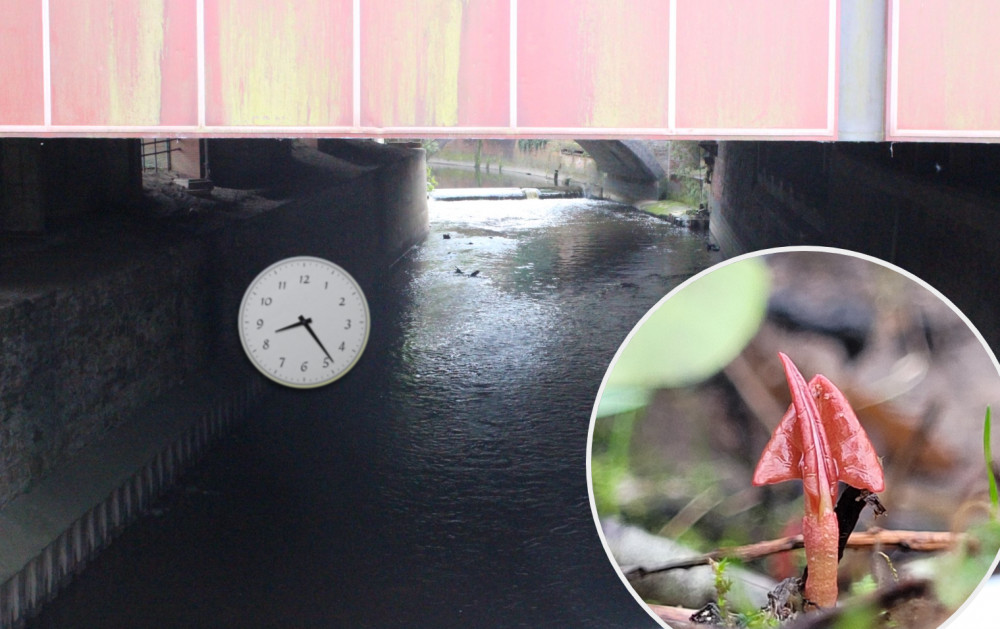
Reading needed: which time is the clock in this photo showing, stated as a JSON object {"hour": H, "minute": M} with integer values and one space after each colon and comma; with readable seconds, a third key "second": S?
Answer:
{"hour": 8, "minute": 24}
